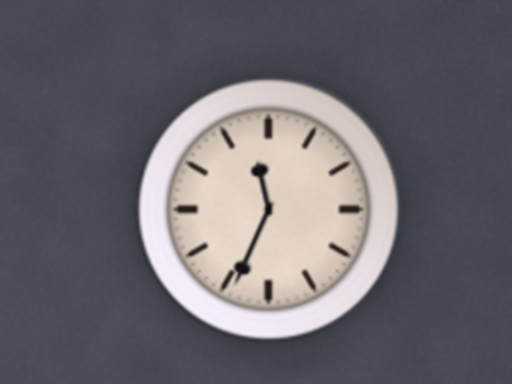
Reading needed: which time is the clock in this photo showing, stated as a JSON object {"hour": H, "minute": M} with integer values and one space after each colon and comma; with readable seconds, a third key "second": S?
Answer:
{"hour": 11, "minute": 34}
